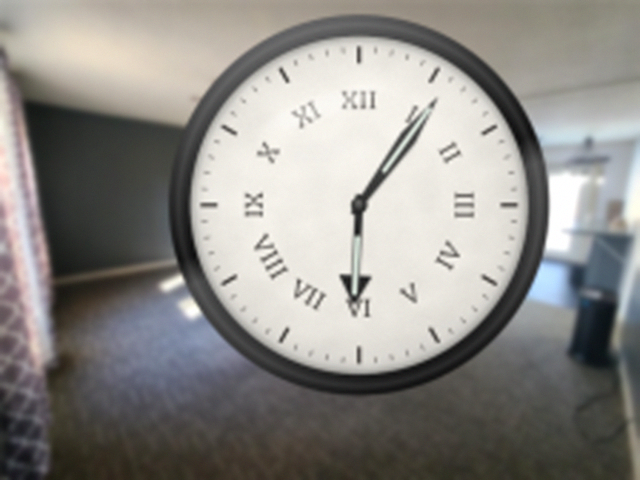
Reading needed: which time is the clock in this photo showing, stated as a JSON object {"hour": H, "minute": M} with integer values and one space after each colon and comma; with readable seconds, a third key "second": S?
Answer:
{"hour": 6, "minute": 6}
